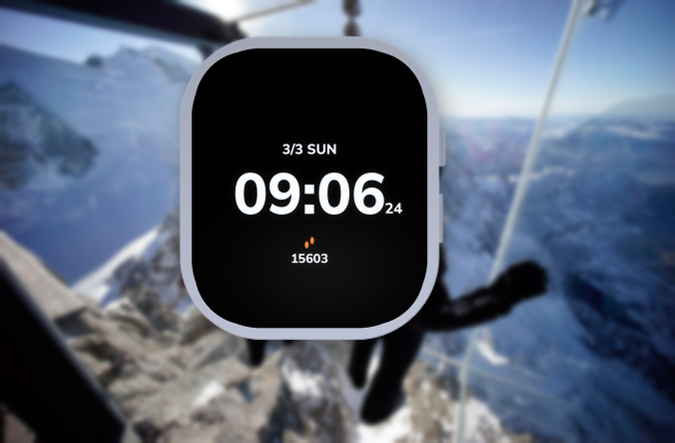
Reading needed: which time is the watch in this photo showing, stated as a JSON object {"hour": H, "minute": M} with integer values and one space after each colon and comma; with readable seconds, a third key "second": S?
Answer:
{"hour": 9, "minute": 6, "second": 24}
